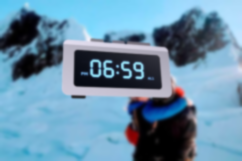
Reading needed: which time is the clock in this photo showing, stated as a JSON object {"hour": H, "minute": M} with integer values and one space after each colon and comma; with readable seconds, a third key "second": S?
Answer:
{"hour": 6, "minute": 59}
